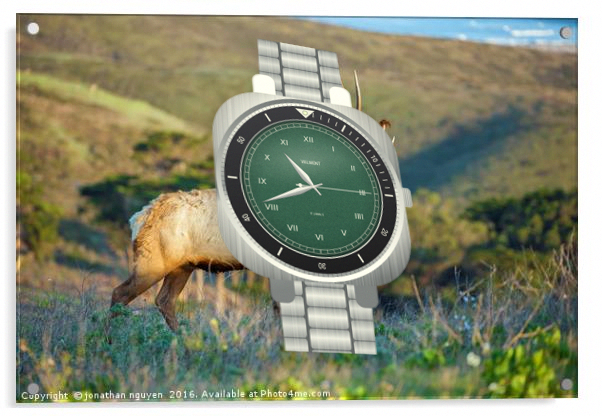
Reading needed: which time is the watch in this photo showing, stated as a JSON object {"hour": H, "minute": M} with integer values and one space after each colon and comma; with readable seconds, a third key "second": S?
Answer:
{"hour": 10, "minute": 41, "second": 15}
